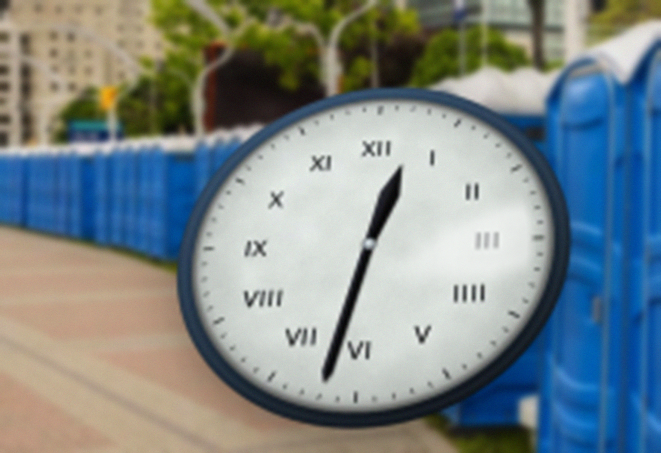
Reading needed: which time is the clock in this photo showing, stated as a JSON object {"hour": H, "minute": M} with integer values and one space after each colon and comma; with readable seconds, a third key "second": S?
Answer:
{"hour": 12, "minute": 32}
